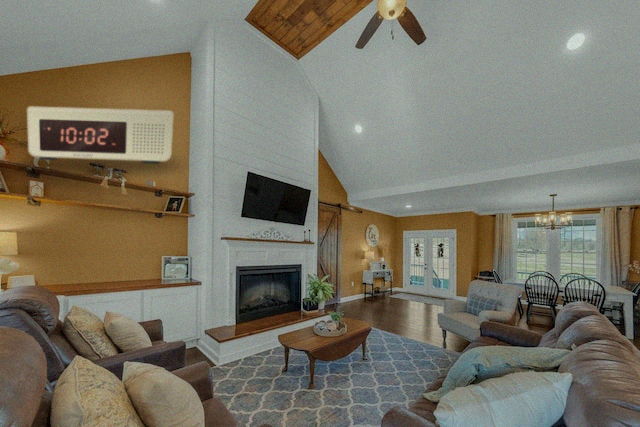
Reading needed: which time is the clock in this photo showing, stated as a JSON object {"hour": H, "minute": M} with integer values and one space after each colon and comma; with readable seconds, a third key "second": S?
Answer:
{"hour": 10, "minute": 2}
